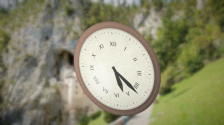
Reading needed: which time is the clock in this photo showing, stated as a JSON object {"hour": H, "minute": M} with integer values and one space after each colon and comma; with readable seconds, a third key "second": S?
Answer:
{"hour": 5, "minute": 22}
